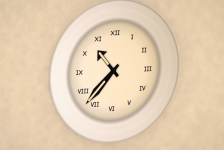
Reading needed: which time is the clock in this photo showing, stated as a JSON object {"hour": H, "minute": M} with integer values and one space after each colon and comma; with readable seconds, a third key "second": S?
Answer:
{"hour": 10, "minute": 37}
